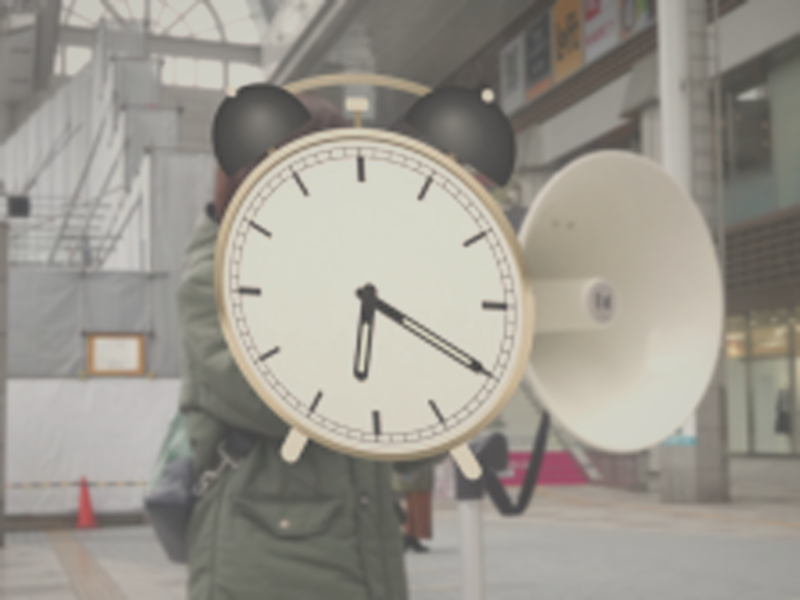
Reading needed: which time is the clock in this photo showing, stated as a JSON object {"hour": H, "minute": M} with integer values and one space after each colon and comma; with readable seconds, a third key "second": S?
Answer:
{"hour": 6, "minute": 20}
